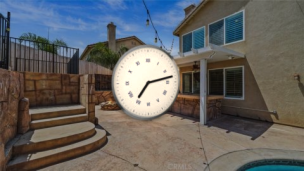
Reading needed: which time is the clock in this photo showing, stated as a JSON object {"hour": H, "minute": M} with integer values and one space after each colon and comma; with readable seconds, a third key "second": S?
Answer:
{"hour": 7, "minute": 13}
